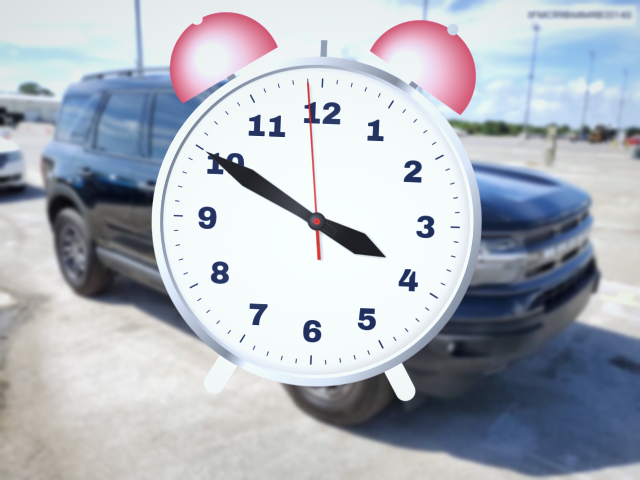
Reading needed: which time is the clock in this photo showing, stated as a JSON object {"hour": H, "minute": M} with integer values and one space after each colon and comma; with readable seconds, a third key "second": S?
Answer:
{"hour": 3, "minute": 49, "second": 59}
